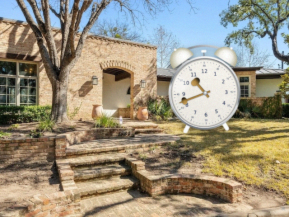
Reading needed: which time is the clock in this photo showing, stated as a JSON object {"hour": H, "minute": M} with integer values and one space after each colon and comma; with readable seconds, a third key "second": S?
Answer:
{"hour": 10, "minute": 42}
